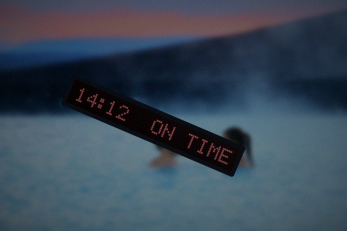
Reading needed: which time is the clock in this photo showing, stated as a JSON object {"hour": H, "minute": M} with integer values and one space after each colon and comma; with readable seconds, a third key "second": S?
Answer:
{"hour": 14, "minute": 12}
